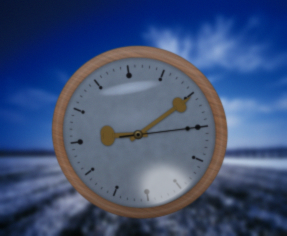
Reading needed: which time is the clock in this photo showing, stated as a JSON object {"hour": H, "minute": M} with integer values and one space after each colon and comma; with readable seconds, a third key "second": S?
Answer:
{"hour": 9, "minute": 10, "second": 15}
